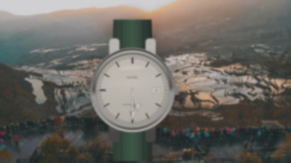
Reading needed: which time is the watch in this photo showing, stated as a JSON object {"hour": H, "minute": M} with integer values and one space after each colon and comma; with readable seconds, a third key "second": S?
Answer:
{"hour": 5, "minute": 30}
